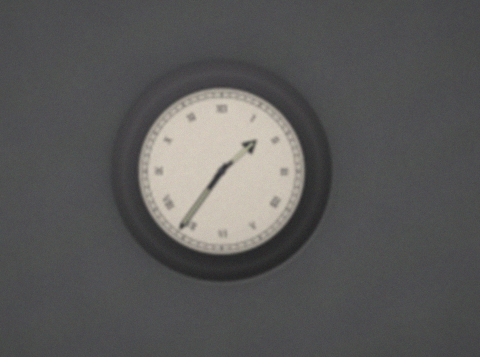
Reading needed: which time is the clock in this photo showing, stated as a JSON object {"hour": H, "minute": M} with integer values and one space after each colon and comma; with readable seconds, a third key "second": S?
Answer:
{"hour": 1, "minute": 36}
